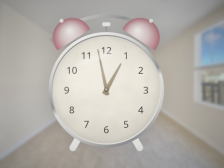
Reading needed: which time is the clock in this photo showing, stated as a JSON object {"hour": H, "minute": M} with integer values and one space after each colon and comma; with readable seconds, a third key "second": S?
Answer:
{"hour": 12, "minute": 58}
